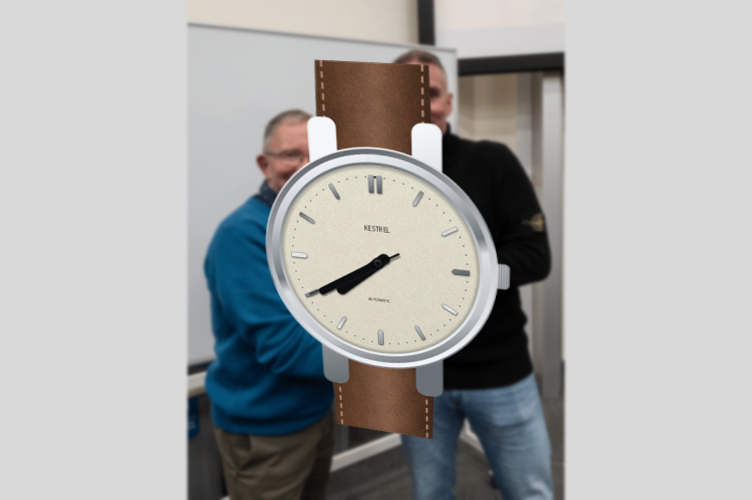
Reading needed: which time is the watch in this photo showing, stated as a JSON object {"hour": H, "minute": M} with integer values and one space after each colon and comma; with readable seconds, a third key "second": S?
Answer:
{"hour": 7, "minute": 39, "second": 40}
